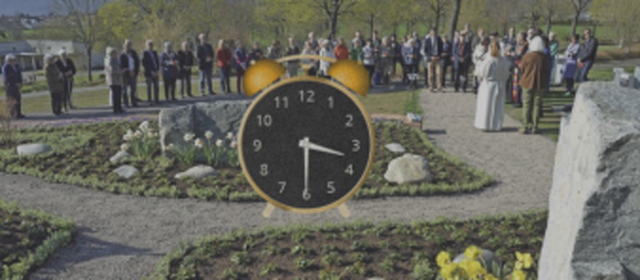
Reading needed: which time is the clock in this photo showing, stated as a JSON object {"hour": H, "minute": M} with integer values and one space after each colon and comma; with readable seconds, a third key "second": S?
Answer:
{"hour": 3, "minute": 30}
